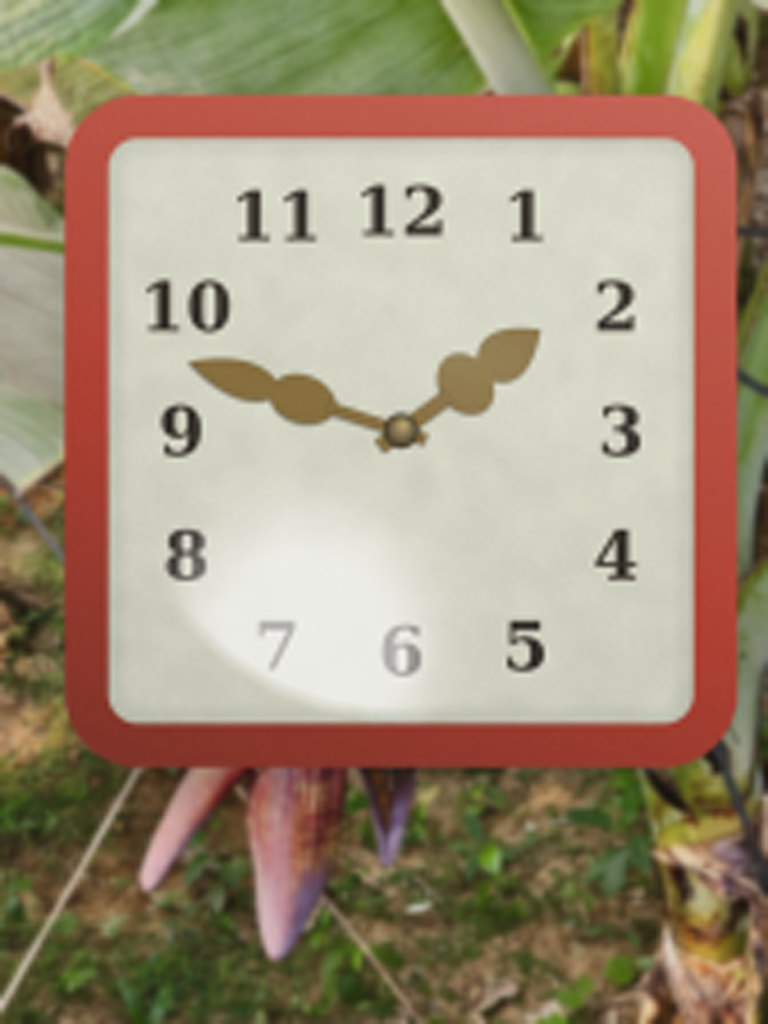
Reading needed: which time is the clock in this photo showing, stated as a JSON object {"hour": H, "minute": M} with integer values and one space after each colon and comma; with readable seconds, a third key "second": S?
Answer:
{"hour": 1, "minute": 48}
